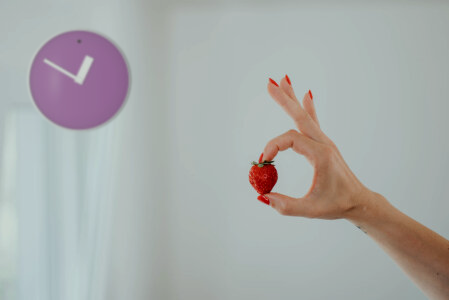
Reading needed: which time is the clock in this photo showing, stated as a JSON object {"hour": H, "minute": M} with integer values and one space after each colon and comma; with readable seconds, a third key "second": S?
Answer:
{"hour": 12, "minute": 50}
